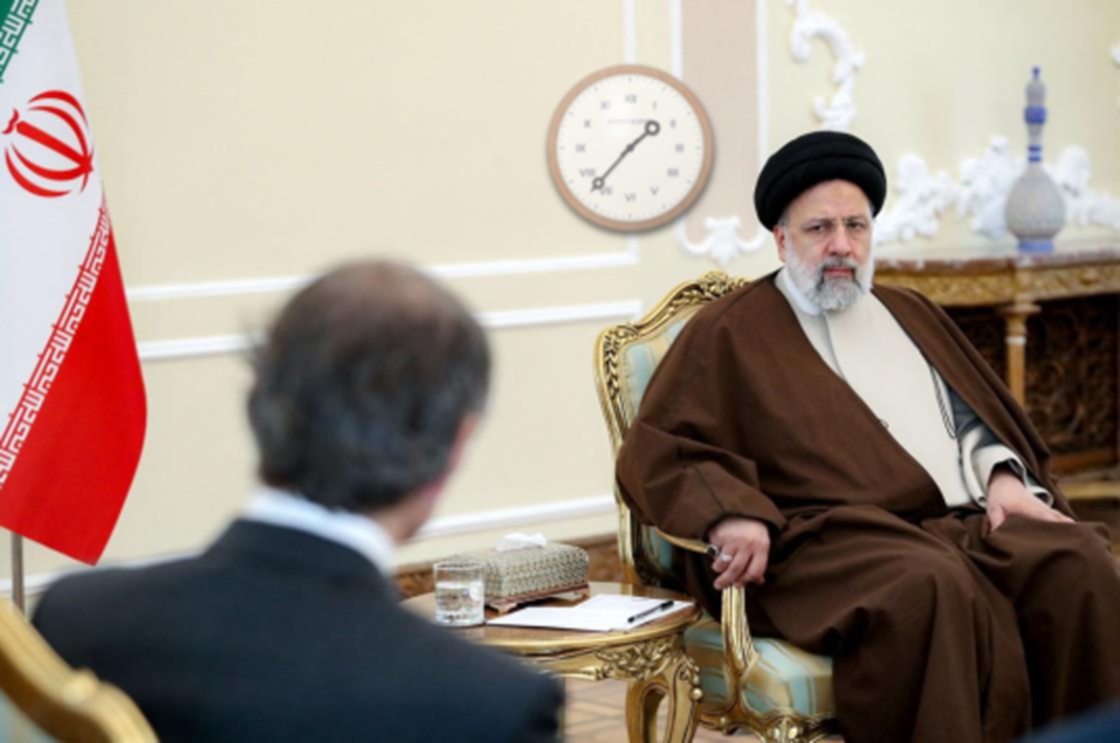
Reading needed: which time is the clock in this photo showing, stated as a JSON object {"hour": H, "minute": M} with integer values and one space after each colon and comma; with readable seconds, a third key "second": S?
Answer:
{"hour": 1, "minute": 37}
